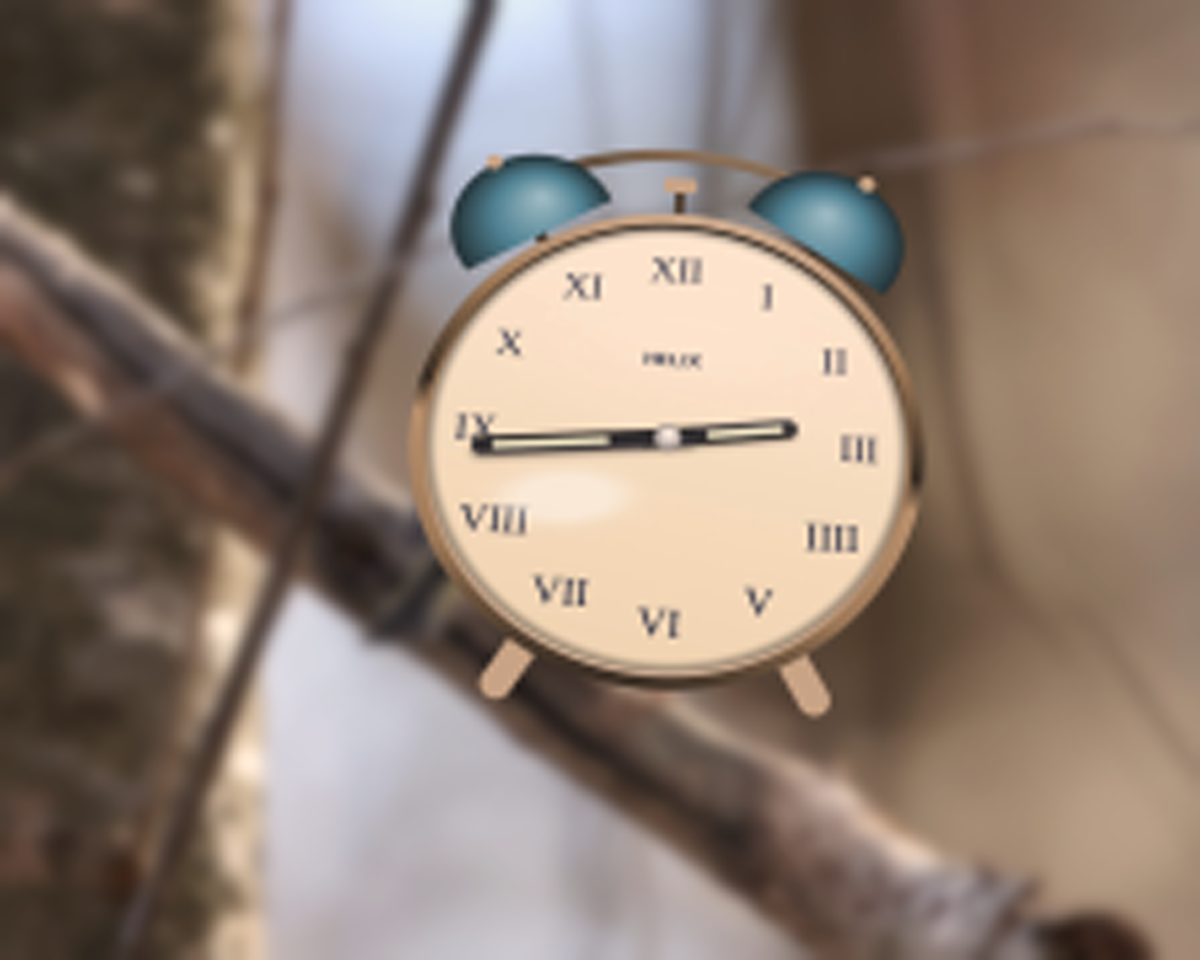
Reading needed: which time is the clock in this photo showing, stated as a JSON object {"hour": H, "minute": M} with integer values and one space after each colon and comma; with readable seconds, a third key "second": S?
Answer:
{"hour": 2, "minute": 44}
